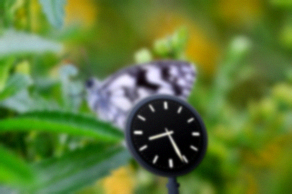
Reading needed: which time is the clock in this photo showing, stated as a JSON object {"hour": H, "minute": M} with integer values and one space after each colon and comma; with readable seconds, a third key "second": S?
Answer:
{"hour": 8, "minute": 26}
